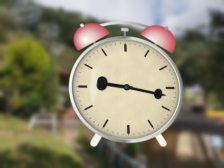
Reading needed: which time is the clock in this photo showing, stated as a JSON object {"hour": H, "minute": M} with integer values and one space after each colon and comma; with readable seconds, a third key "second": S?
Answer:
{"hour": 9, "minute": 17}
